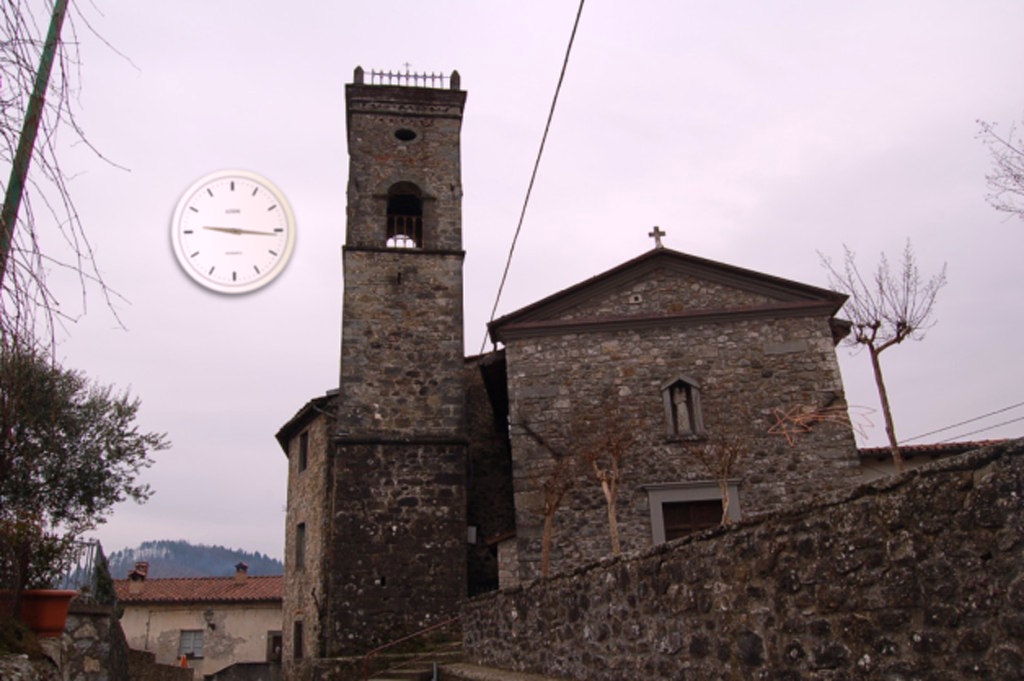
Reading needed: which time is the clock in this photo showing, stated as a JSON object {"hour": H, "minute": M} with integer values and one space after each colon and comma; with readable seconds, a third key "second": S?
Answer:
{"hour": 9, "minute": 16}
